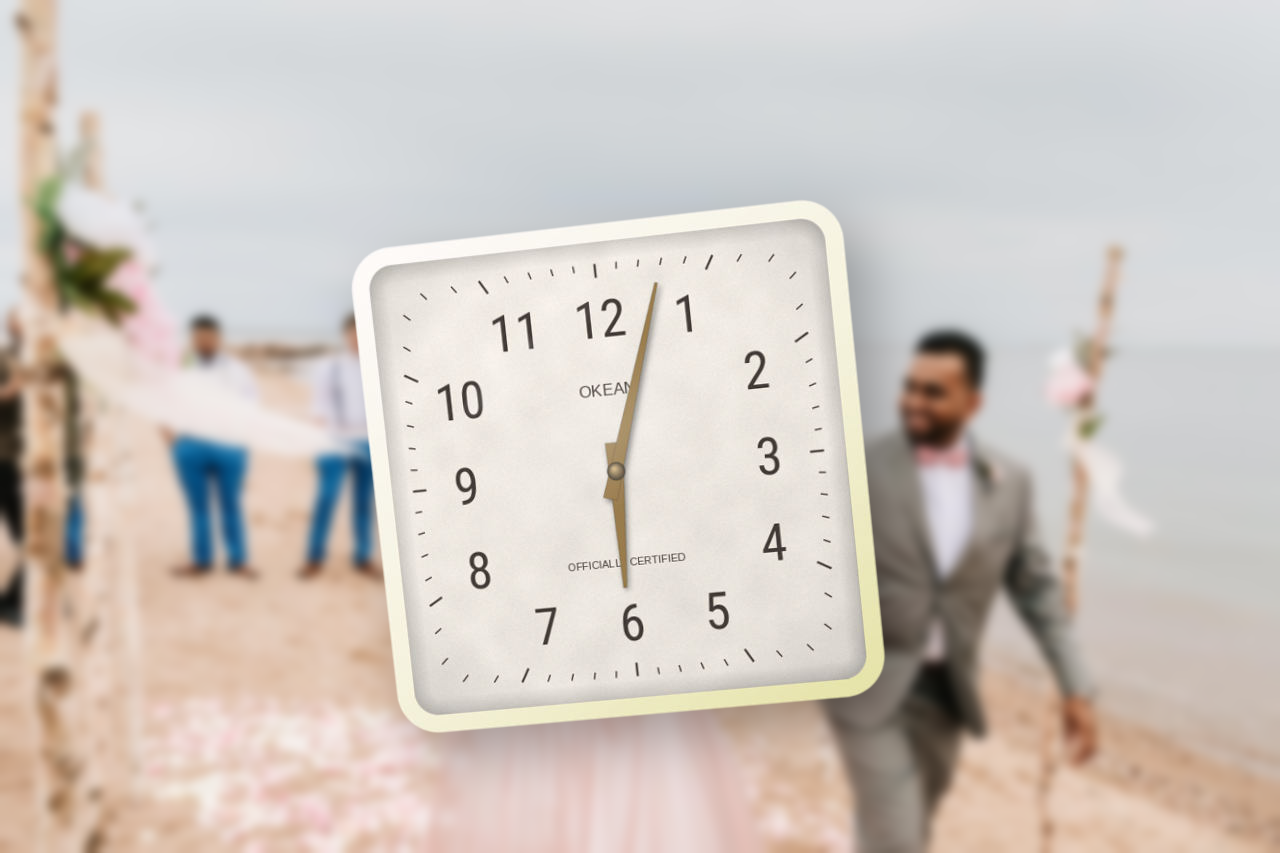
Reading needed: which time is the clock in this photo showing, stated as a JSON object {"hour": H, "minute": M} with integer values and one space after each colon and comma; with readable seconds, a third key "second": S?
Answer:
{"hour": 6, "minute": 3}
